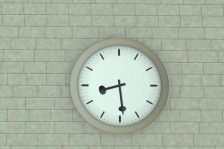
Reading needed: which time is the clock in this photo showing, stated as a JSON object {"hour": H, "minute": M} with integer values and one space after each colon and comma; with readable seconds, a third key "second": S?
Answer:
{"hour": 8, "minute": 29}
